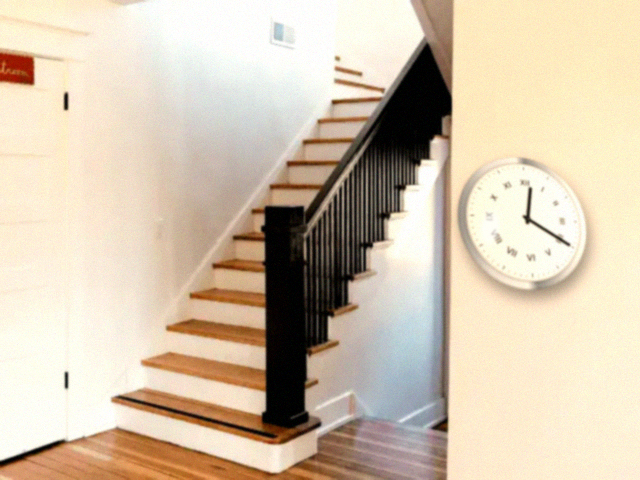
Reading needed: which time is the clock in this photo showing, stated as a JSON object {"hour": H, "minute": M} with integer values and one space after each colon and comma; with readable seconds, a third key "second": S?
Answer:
{"hour": 12, "minute": 20}
